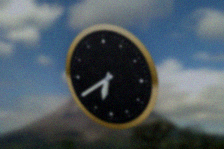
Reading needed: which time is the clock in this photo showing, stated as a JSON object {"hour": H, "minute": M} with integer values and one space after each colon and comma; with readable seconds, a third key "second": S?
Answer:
{"hour": 6, "minute": 40}
